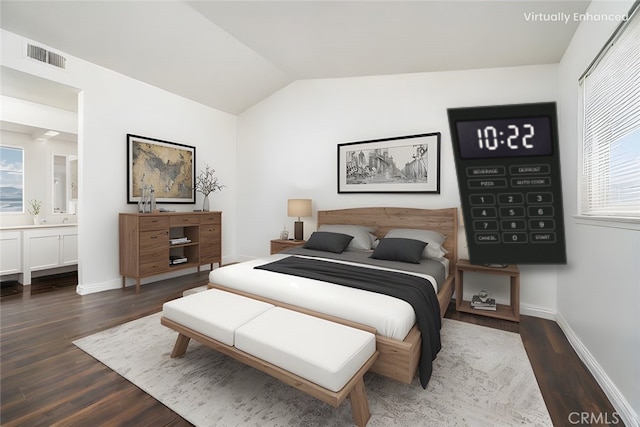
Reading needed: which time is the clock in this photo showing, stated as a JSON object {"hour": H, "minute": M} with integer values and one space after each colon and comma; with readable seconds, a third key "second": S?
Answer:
{"hour": 10, "minute": 22}
